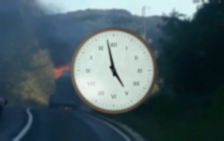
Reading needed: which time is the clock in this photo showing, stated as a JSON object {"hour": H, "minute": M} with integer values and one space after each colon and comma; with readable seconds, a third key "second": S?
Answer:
{"hour": 4, "minute": 58}
